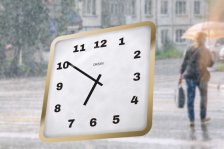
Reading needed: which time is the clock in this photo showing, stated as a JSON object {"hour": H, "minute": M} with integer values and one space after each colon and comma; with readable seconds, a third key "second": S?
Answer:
{"hour": 6, "minute": 51}
